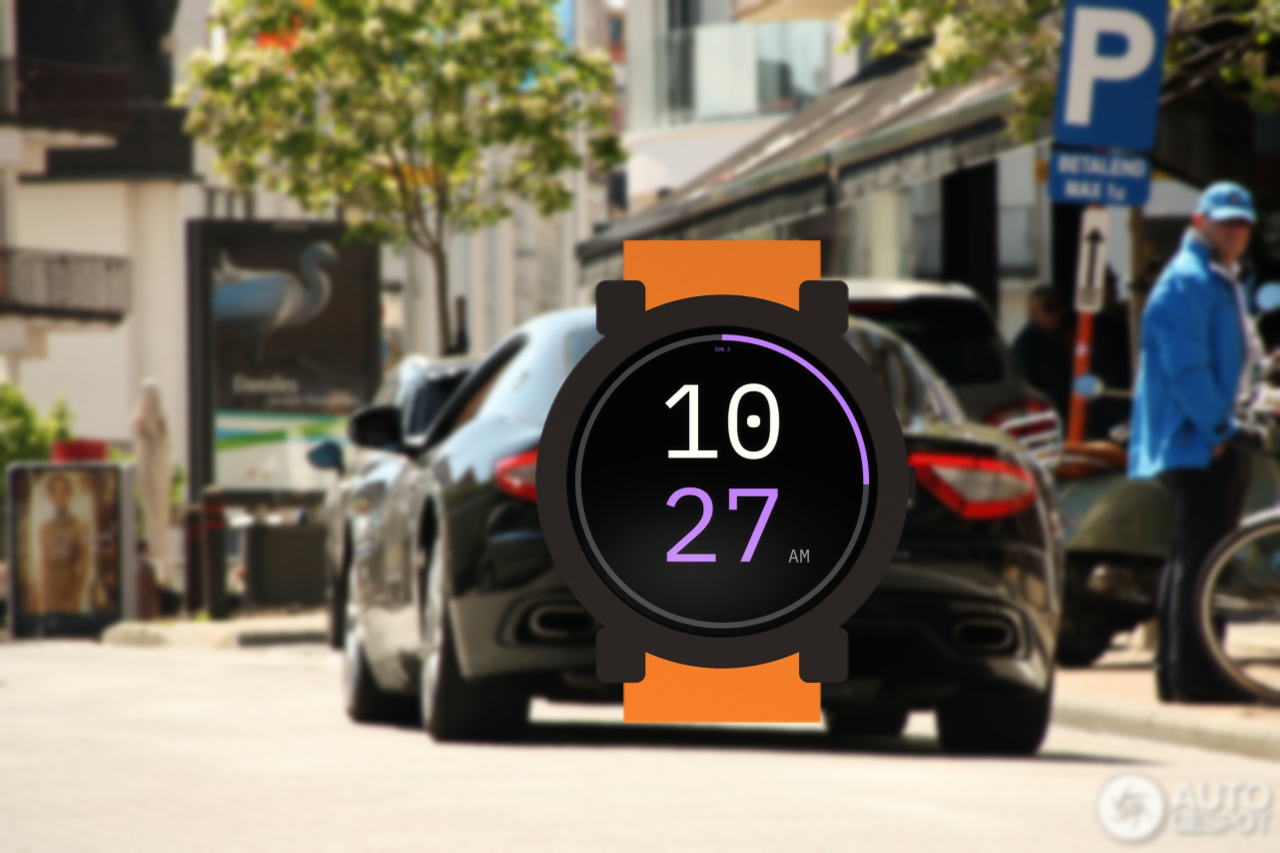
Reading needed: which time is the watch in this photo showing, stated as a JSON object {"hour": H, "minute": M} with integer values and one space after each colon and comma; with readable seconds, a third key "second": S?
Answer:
{"hour": 10, "minute": 27}
